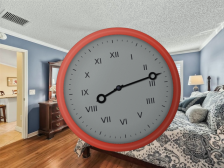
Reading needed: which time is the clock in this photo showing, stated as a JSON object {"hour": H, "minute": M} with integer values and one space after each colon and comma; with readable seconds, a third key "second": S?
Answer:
{"hour": 8, "minute": 13}
